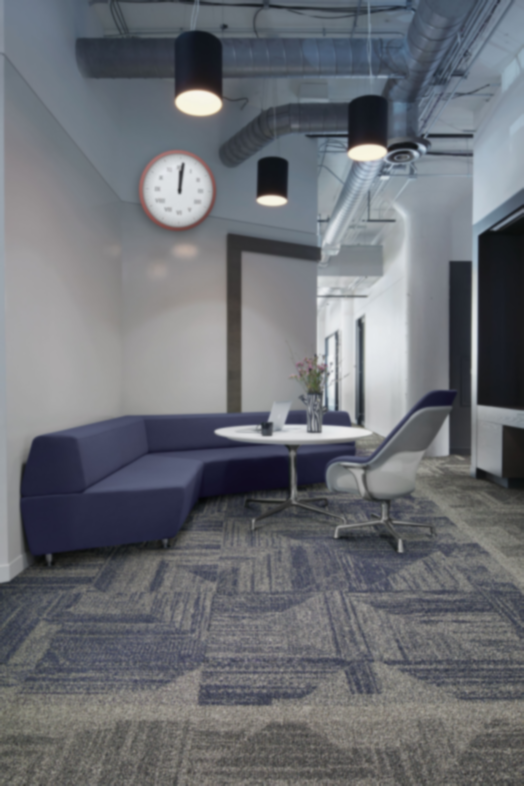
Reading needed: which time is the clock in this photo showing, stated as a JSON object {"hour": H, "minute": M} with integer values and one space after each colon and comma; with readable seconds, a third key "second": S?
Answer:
{"hour": 12, "minute": 1}
